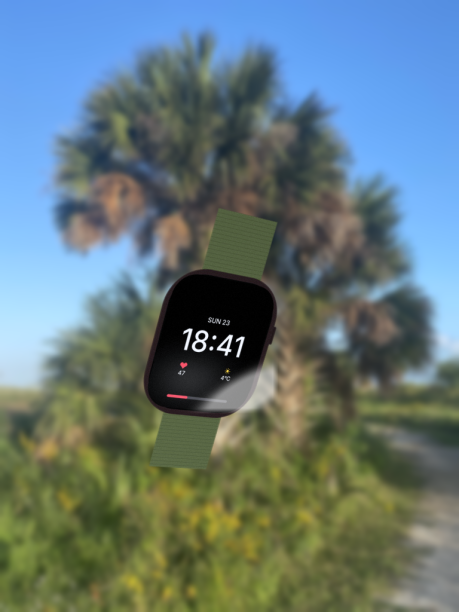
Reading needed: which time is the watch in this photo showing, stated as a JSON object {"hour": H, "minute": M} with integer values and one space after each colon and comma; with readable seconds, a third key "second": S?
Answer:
{"hour": 18, "minute": 41}
